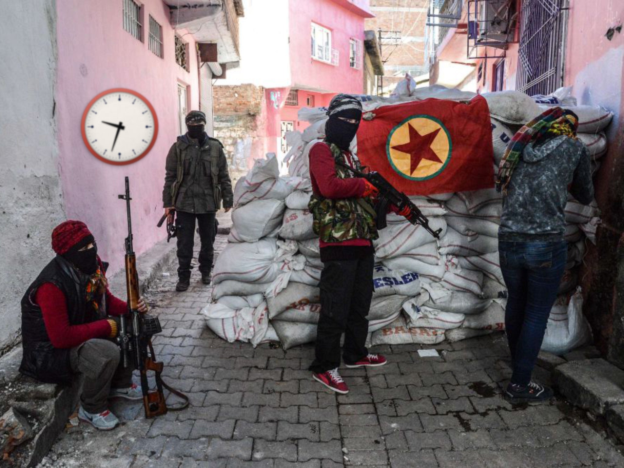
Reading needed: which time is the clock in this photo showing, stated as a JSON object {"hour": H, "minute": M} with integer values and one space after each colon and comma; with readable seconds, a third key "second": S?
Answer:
{"hour": 9, "minute": 33}
